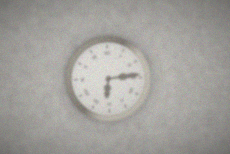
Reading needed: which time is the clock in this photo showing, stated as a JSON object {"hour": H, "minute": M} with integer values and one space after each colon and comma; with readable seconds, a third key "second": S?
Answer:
{"hour": 6, "minute": 14}
